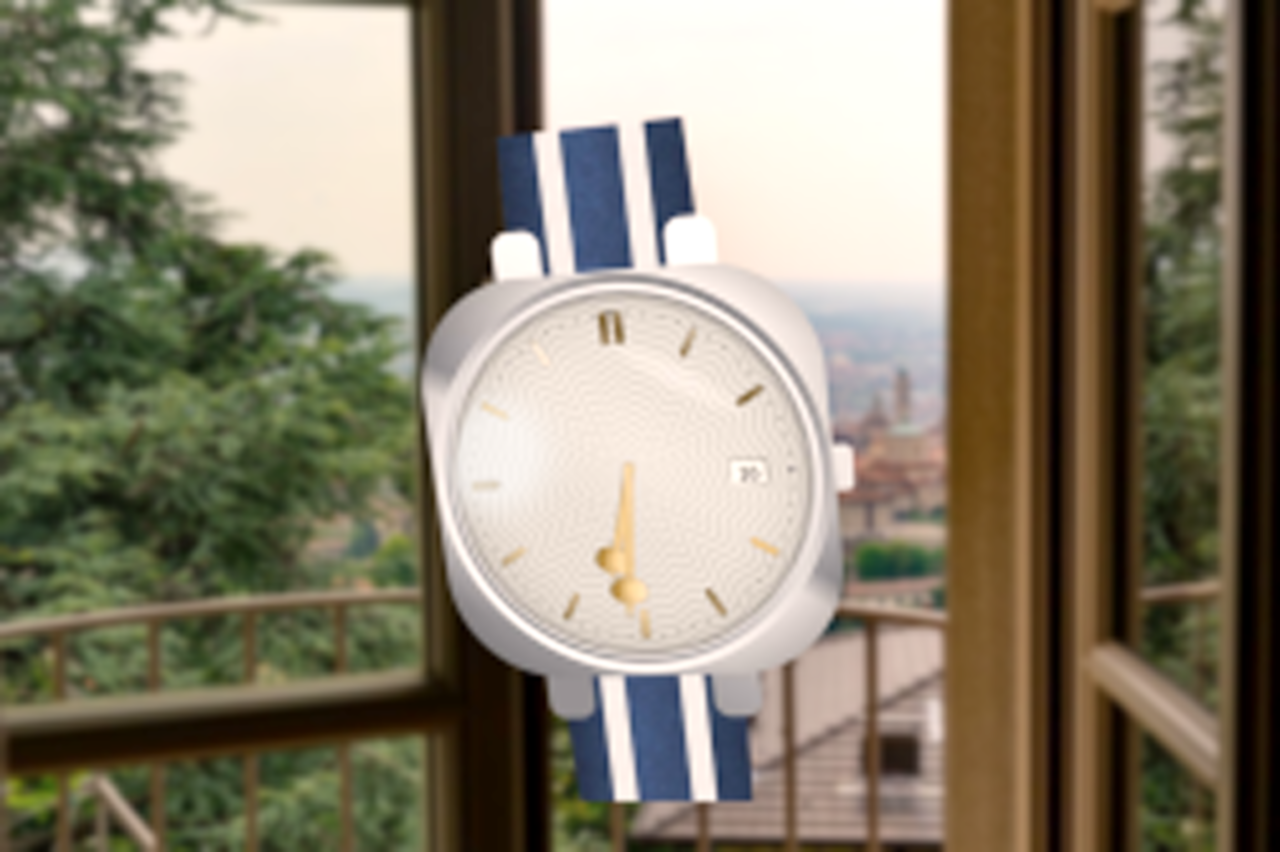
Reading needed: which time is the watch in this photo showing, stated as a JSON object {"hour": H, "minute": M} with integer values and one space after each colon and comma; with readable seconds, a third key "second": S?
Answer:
{"hour": 6, "minute": 31}
